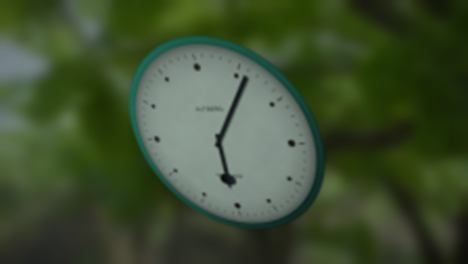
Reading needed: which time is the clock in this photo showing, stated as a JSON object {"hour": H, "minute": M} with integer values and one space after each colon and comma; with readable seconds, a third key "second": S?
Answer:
{"hour": 6, "minute": 6}
